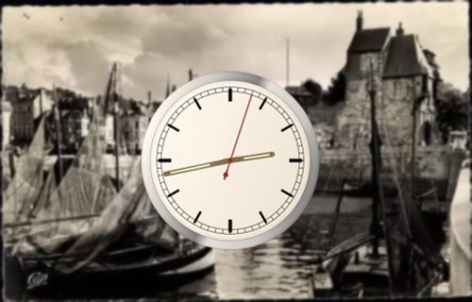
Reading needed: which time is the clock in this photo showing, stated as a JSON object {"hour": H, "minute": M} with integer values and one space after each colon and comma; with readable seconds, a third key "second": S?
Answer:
{"hour": 2, "minute": 43, "second": 3}
